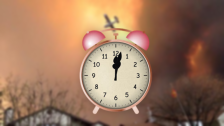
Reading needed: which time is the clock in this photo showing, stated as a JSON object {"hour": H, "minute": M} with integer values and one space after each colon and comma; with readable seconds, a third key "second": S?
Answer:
{"hour": 12, "minute": 2}
